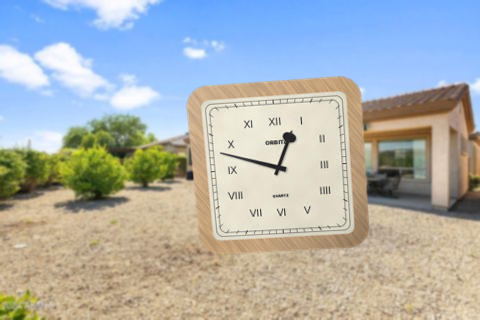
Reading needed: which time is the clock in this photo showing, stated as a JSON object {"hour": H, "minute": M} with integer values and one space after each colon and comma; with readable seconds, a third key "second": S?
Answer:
{"hour": 12, "minute": 48}
